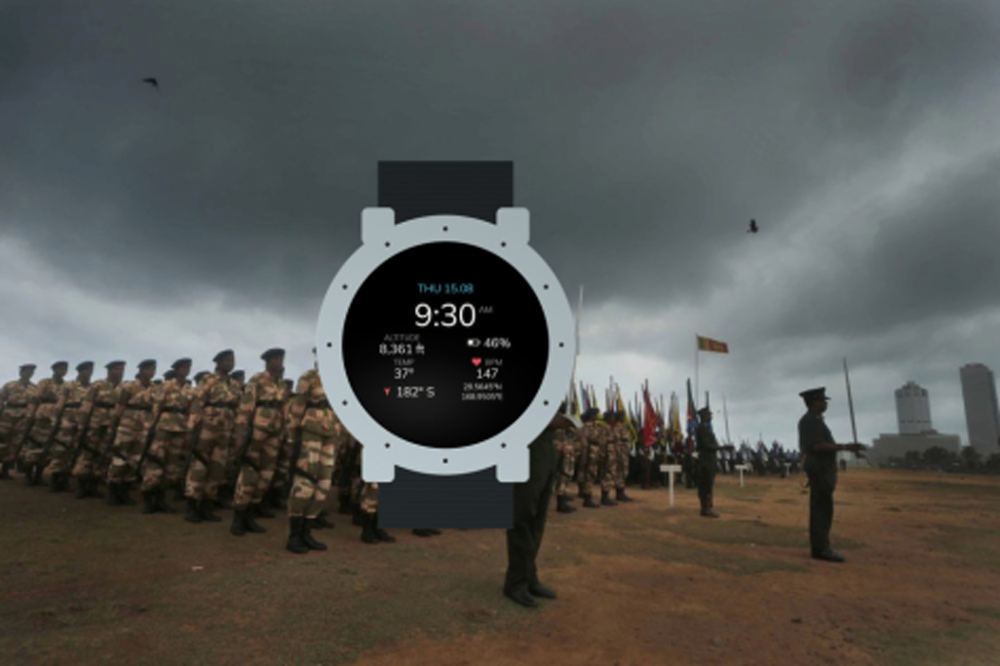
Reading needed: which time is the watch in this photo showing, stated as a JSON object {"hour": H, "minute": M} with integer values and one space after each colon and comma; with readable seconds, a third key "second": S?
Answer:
{"hour": 9, "minute": 30}
